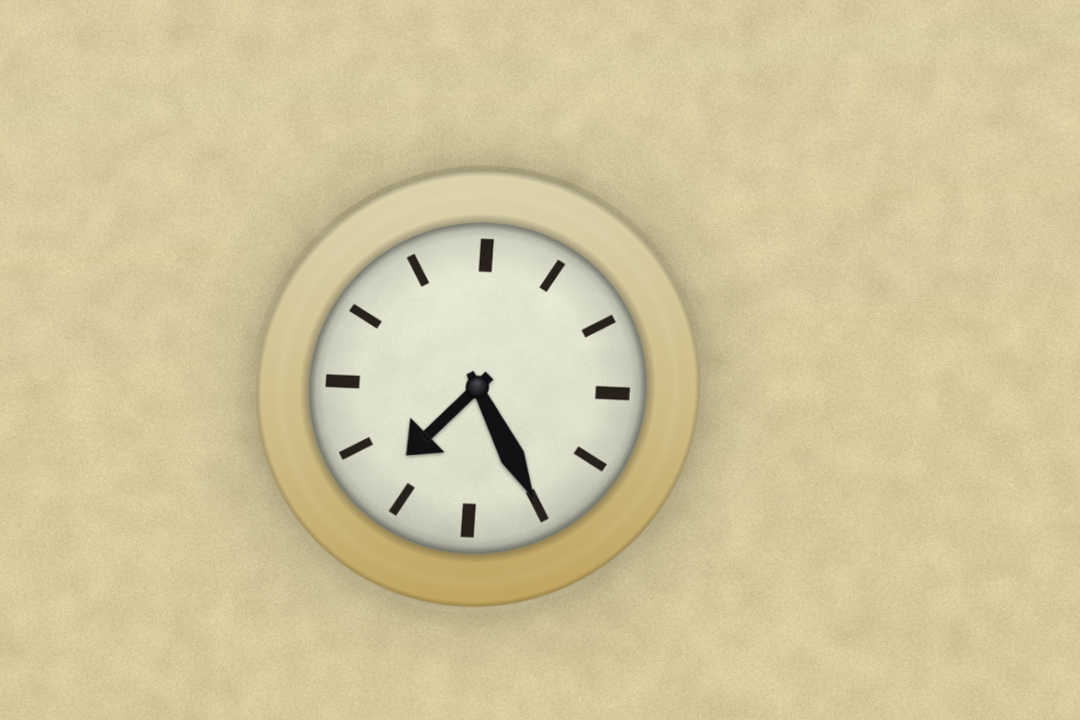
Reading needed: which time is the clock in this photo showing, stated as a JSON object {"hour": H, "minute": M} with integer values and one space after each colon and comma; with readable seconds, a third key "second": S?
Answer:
{"hour": 7, "minute": 25}
